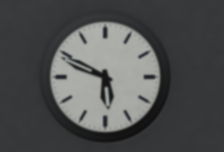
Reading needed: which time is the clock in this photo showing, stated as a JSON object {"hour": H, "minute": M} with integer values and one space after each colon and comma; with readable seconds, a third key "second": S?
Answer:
{"hour": 5, "minute": 49}
